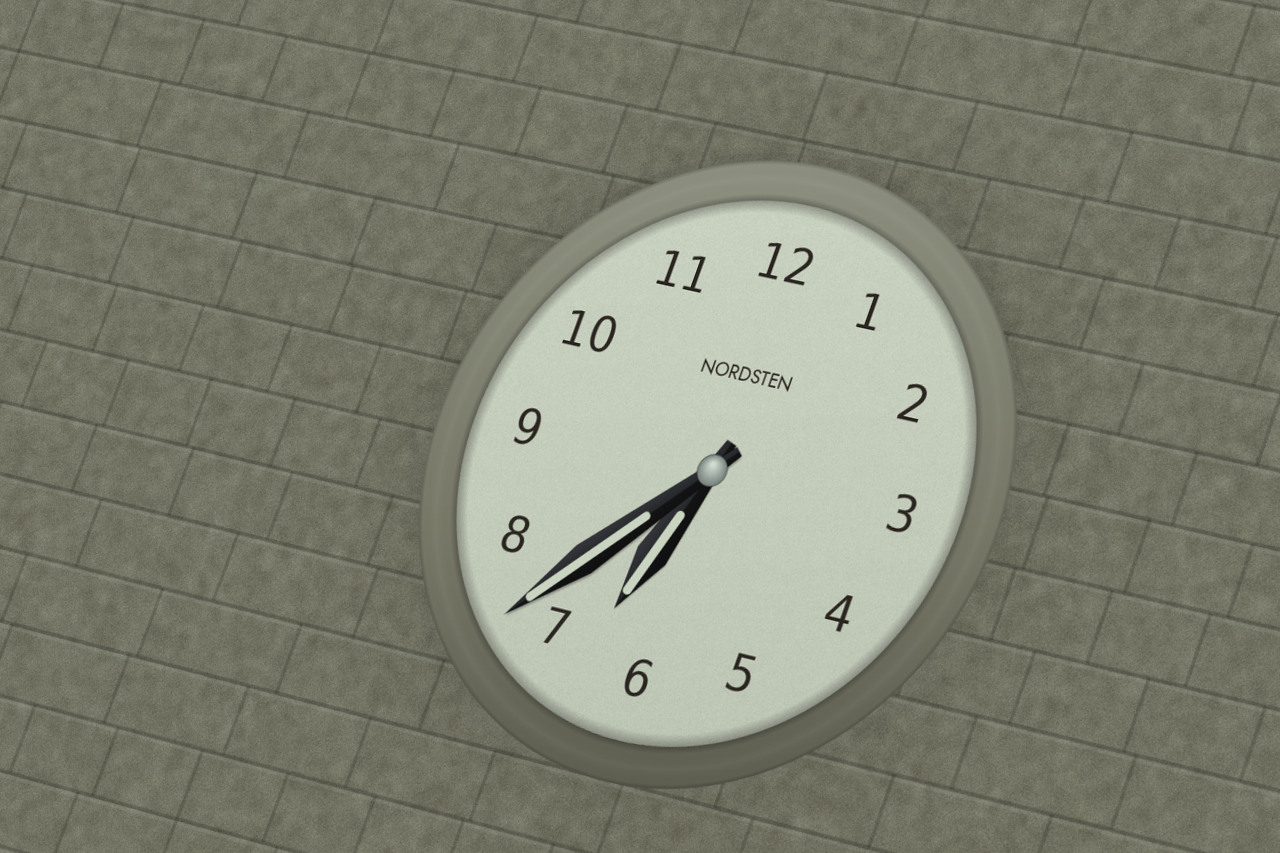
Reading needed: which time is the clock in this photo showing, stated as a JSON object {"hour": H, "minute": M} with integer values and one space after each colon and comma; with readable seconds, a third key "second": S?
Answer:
{"hour": 6, "minute": 37}
